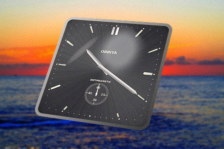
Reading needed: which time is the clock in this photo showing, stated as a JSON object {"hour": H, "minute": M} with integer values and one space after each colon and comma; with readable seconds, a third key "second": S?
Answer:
{"hour": 10, "minute": 20}
